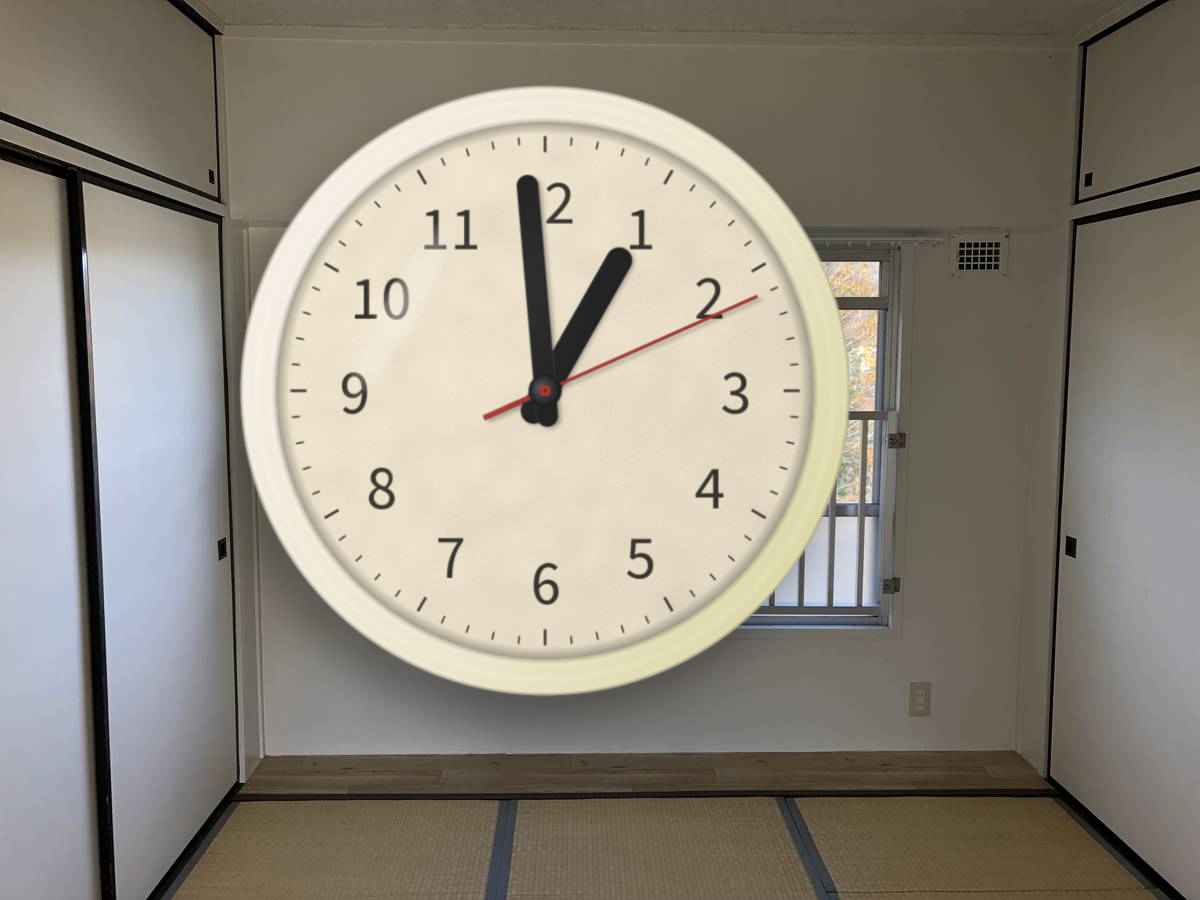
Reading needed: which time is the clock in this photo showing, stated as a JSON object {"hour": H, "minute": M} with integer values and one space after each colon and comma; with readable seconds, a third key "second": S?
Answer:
{"hour": 12, "minute": 59, "second": 11}
